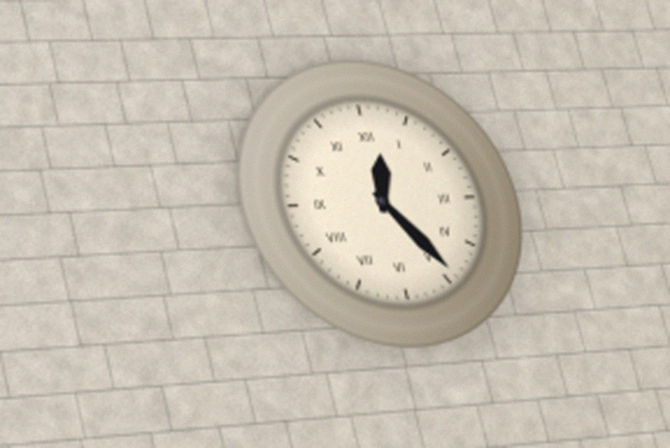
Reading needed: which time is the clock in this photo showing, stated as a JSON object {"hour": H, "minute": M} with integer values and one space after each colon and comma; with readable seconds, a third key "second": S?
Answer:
{"hour": 12, "minute": 24}
